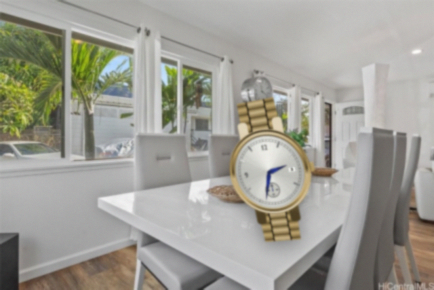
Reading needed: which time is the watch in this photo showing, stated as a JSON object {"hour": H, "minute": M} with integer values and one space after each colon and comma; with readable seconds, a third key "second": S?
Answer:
{"hour": 2, "minute": 33}
